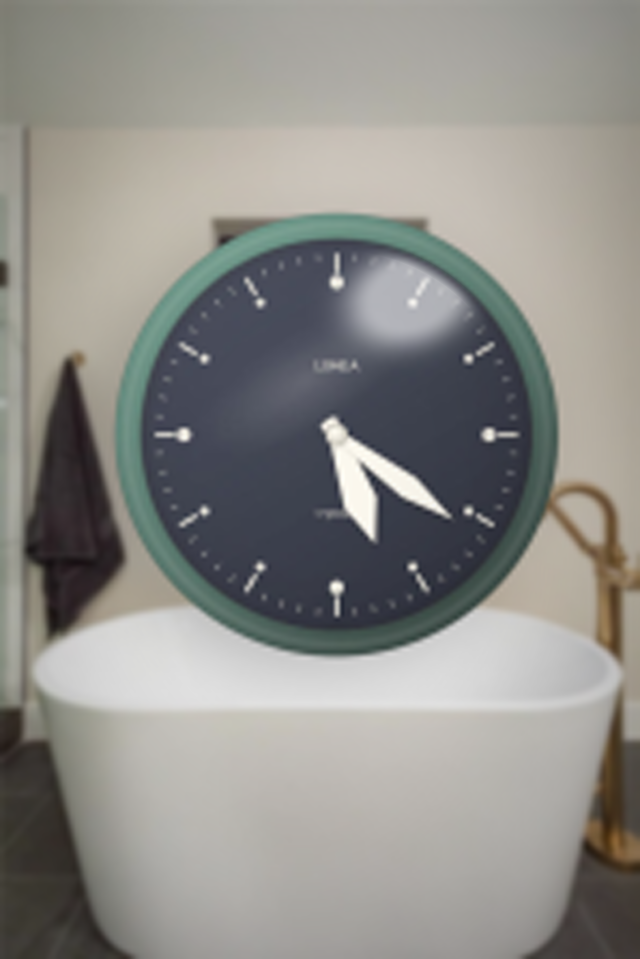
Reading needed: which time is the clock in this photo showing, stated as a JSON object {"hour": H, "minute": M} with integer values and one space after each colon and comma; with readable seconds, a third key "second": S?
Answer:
{"hour": 5, "minute": 21}
